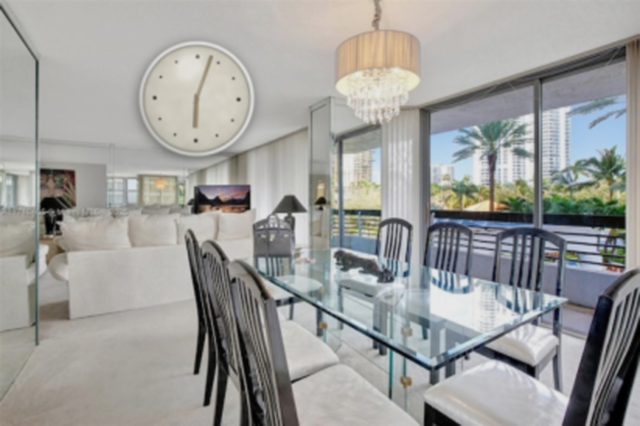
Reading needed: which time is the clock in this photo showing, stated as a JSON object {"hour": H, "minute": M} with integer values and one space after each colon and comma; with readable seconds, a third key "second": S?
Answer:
{"hour": 6, "minute": 3}
